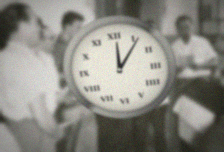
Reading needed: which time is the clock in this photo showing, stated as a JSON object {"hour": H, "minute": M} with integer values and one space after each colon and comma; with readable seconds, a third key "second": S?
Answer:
{"hour": 12, "minute": 6}
